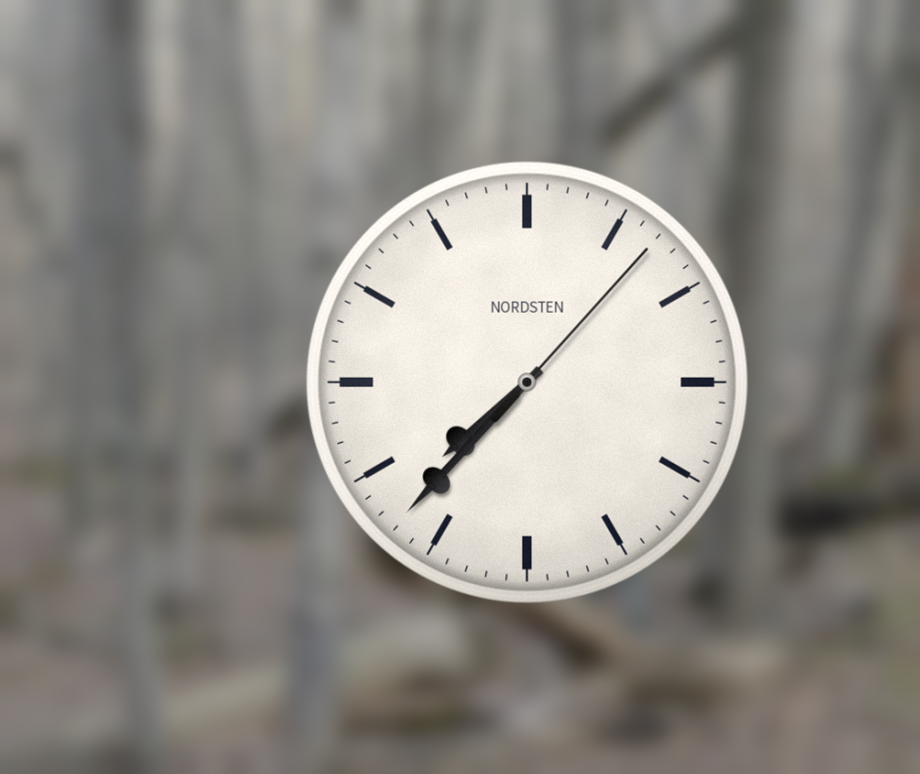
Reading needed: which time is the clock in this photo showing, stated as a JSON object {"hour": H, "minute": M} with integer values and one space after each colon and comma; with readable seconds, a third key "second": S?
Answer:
{"hour": 7, "minute": 37, "second": 7}
